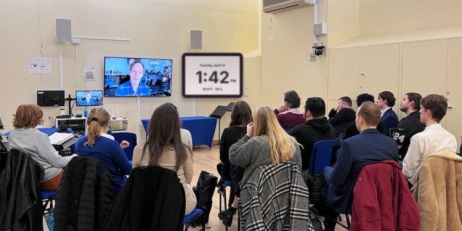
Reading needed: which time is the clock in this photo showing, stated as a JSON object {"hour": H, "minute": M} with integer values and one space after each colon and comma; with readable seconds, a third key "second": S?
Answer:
{"hour": 1, "minute": 42}
